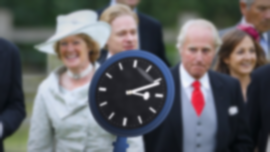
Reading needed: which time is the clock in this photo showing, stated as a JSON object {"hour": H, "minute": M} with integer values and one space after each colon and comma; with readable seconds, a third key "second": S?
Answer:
{"hour": 3, "minute": 11}
